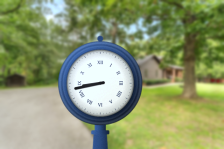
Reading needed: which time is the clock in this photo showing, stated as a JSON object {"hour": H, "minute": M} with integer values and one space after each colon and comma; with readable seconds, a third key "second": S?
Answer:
{"hour": 8, "minute": 43}
